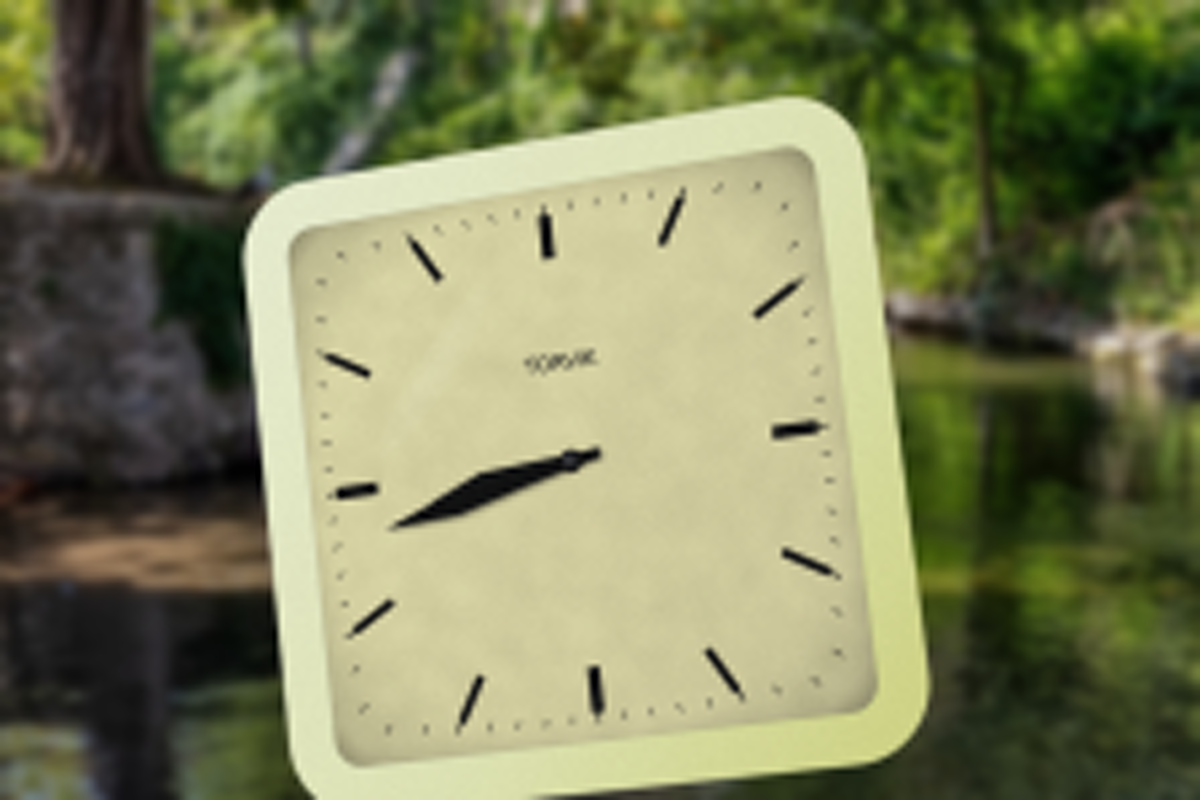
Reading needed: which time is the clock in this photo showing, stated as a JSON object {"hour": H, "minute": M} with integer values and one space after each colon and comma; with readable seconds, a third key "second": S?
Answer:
{"hour": 8, "minute": 43}
